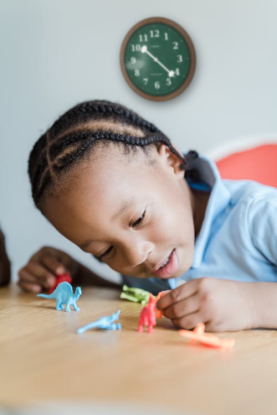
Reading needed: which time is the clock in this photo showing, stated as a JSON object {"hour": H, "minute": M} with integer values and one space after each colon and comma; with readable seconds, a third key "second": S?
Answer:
{"hour": 10, "minute": 22}
